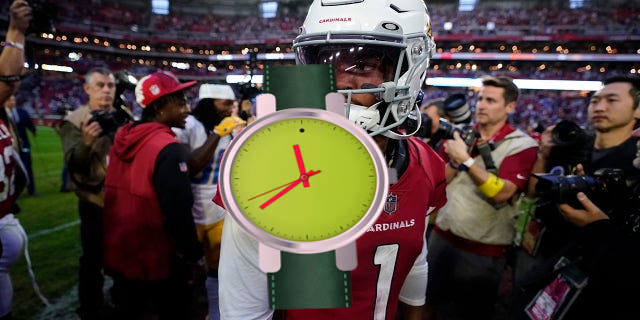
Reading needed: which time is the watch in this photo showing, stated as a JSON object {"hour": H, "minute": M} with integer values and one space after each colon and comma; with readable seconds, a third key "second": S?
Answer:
{"hour": 11, "minute": 38, "second": 41}
